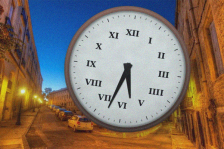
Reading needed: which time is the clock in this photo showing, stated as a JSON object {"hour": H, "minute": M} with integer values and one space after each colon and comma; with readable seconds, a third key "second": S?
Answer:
{"hour": 5, "minute": 33}
